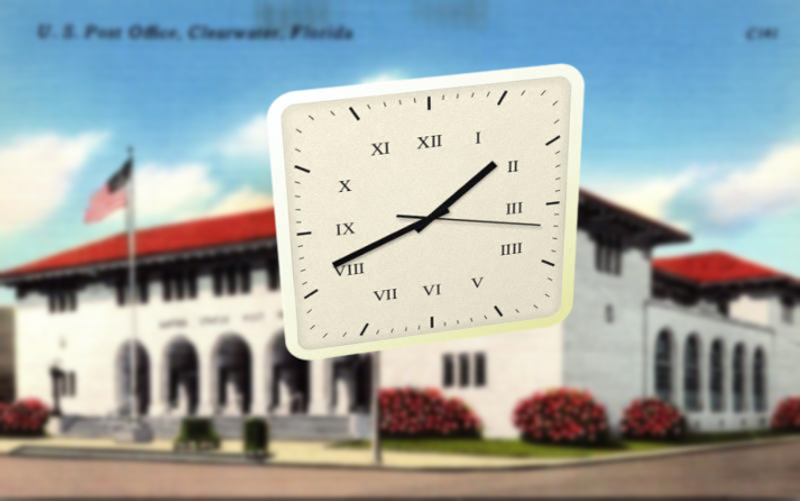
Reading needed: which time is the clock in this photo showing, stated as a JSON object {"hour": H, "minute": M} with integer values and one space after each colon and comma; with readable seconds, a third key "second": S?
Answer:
{"hour": 1, "minute": 41, "second": 17}
